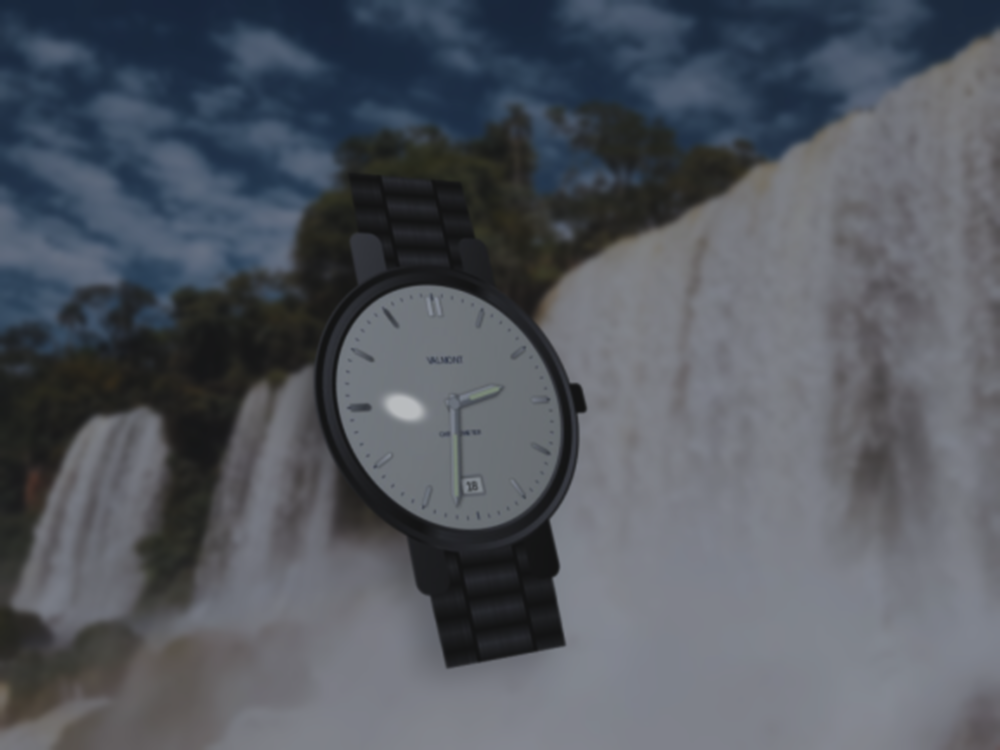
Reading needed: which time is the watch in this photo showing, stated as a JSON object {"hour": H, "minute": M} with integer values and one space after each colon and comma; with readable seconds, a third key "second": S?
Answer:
{"hour": 2, "minute": 32}
